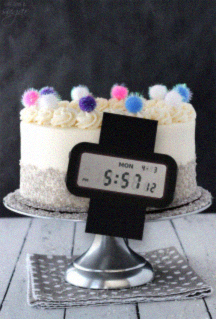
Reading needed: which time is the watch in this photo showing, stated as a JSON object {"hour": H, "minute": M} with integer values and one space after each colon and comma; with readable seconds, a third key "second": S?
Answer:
{"hour": 5, "minute": 57, "second": 12}
